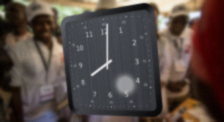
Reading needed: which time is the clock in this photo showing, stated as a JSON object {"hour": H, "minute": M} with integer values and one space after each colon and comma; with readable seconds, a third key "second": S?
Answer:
{"hour": 8, "minute": 1}
